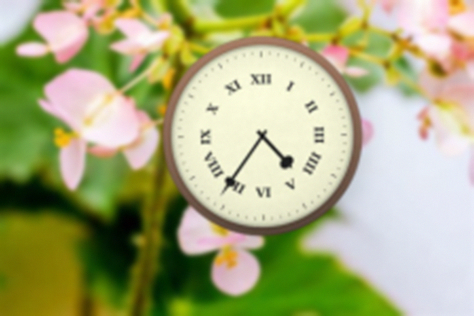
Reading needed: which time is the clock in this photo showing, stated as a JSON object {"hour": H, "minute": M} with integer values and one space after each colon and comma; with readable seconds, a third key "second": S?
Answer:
{"hour": 4, "minute": 36}
